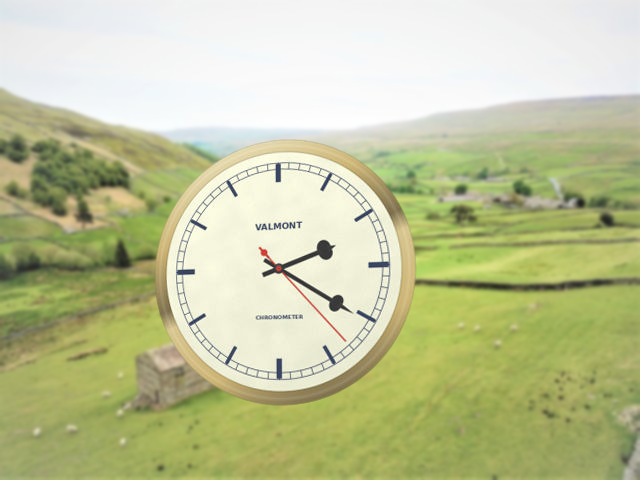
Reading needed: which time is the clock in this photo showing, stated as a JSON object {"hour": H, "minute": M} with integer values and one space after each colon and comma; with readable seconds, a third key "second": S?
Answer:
{"hour": 2, "minute": 20, "second": 23}
